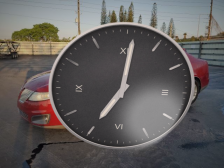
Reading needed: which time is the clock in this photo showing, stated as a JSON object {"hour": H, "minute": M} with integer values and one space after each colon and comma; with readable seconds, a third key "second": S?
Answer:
{"hour": 7, "minute": 1}
